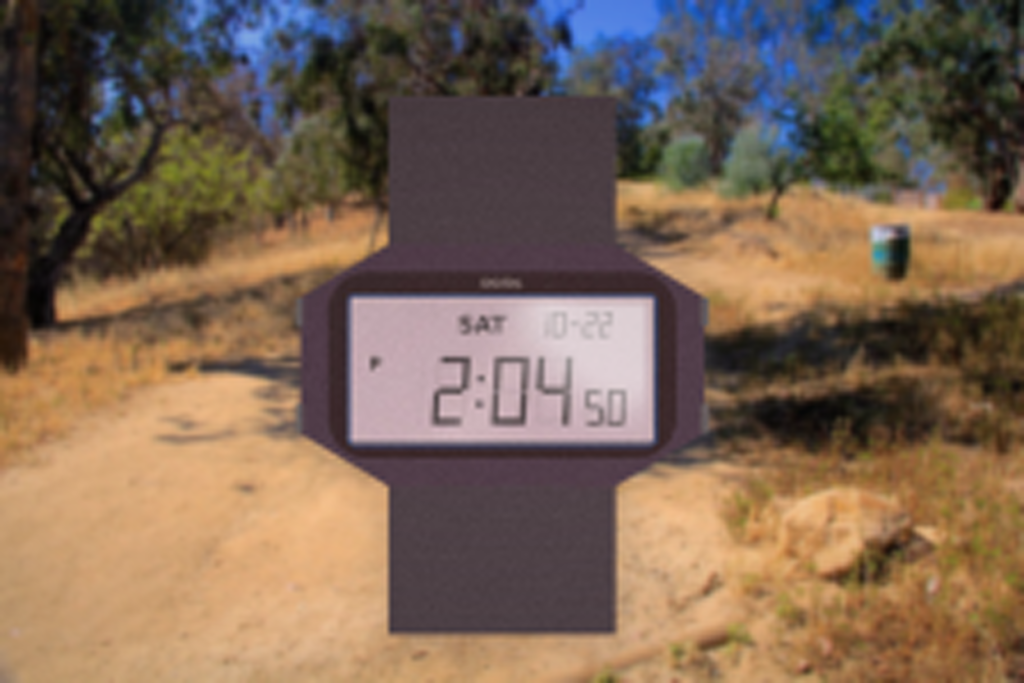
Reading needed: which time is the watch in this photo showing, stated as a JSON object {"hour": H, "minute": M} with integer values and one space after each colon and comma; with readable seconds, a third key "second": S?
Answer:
{"hour": 2, "minute": 4, "second": 50}
